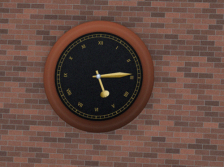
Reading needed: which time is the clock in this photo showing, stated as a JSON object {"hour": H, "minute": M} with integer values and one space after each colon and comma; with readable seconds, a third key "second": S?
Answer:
{"hour": 5, "minute": 14}
